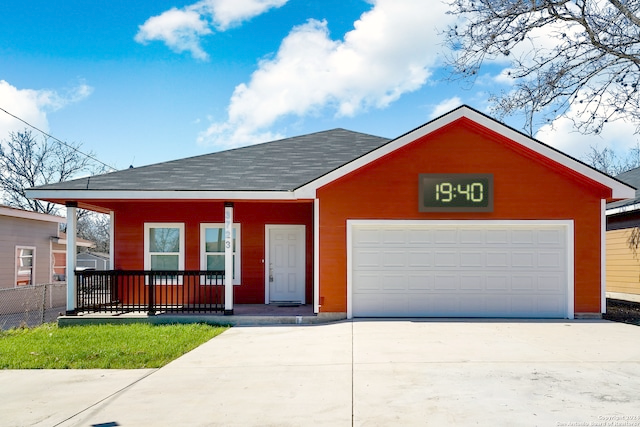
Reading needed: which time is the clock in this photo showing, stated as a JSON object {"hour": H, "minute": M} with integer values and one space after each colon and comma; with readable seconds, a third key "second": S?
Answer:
{"hour": 19, "minute": 40}
